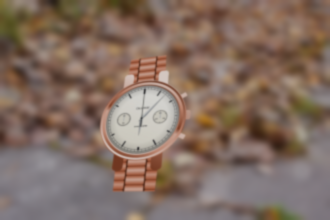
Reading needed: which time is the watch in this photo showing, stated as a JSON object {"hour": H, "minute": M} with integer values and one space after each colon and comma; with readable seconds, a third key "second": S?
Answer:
{"hour": 6, "minute": 7}
